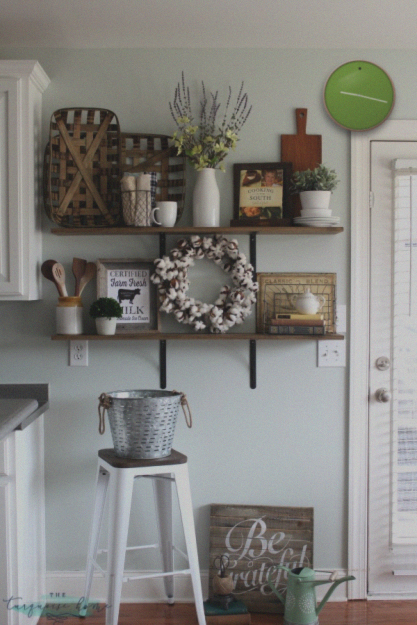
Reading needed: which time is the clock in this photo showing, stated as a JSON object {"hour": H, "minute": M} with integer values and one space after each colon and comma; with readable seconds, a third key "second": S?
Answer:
{"hour": 9, "minute": 17}
